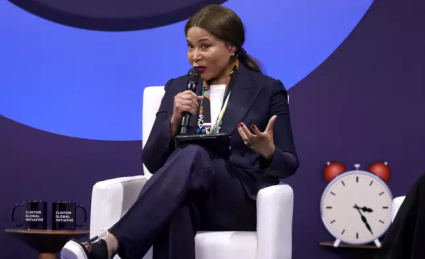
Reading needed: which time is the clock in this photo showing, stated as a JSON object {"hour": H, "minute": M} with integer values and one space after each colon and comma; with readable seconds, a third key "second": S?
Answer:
{"hour": 3, "minute": 25}
